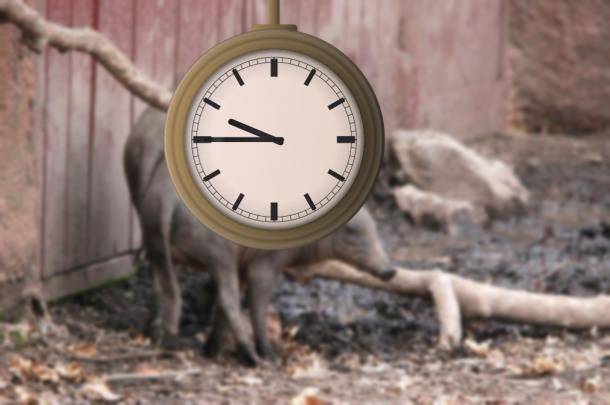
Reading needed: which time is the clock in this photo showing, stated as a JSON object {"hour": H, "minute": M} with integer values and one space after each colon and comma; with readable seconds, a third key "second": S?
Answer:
{"hour": 9, "minute": 45}
